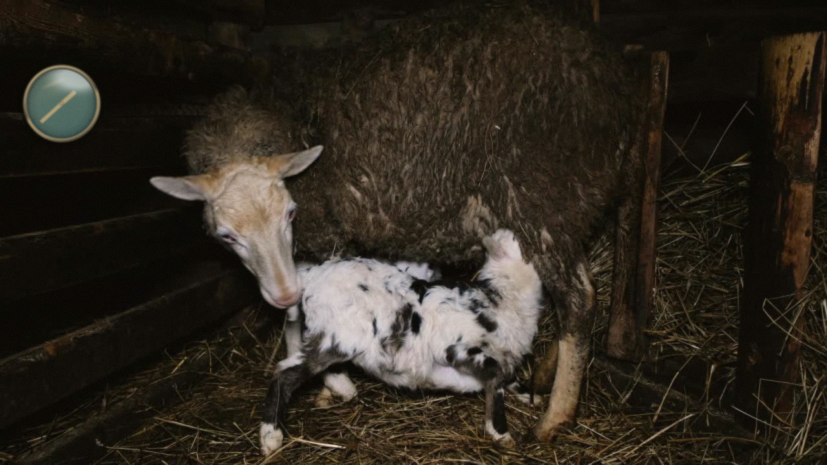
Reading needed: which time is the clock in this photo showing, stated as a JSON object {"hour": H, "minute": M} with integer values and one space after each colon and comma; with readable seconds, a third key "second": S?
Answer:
{"hour": 1, "minute": 38}
